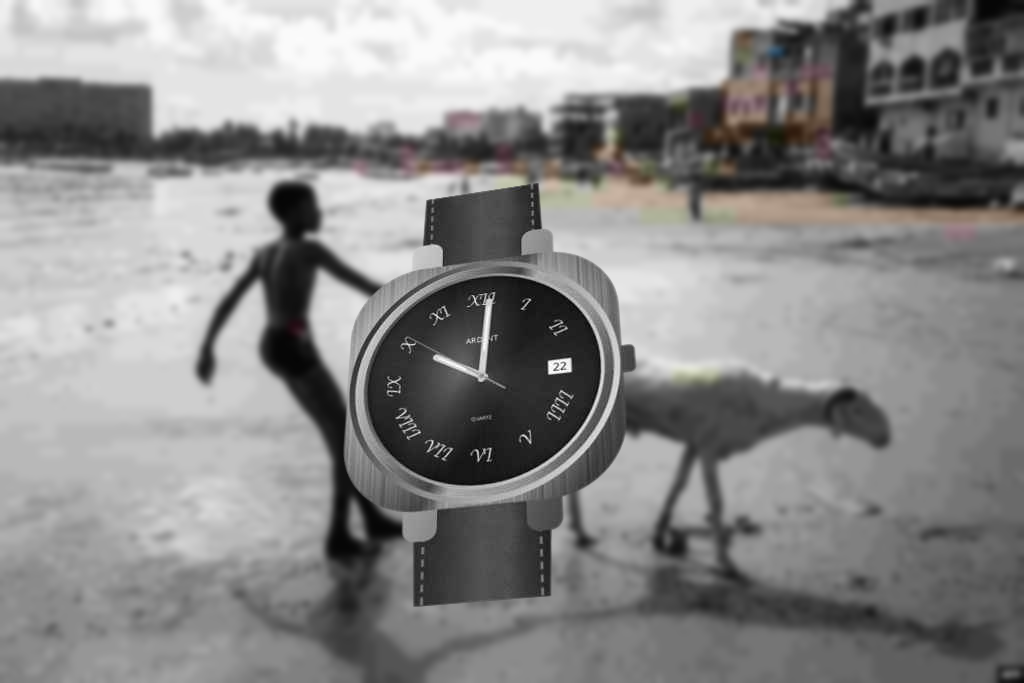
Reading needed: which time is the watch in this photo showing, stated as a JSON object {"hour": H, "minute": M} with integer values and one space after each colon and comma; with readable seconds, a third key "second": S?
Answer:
{"hour": 10, "minute": 0, "second": 51}
